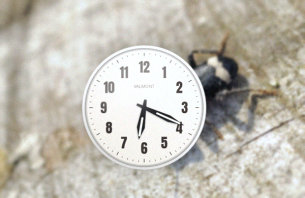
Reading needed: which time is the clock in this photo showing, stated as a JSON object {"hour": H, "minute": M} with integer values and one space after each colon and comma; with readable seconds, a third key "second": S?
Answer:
{"hour": 6, "minute": 19}
